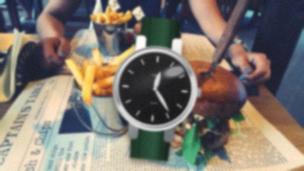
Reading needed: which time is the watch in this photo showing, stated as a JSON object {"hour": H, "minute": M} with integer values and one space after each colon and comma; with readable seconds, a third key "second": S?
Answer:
{"hour": 12, "minute": 24}
